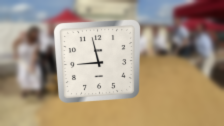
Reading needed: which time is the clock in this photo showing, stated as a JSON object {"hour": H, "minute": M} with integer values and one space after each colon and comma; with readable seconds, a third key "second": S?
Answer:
{"hour": 8, "minute": 58}
